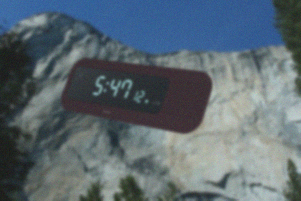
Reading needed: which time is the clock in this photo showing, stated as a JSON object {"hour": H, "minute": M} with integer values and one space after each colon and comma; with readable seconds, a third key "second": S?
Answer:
{"hour": 5, "minute": 47}
